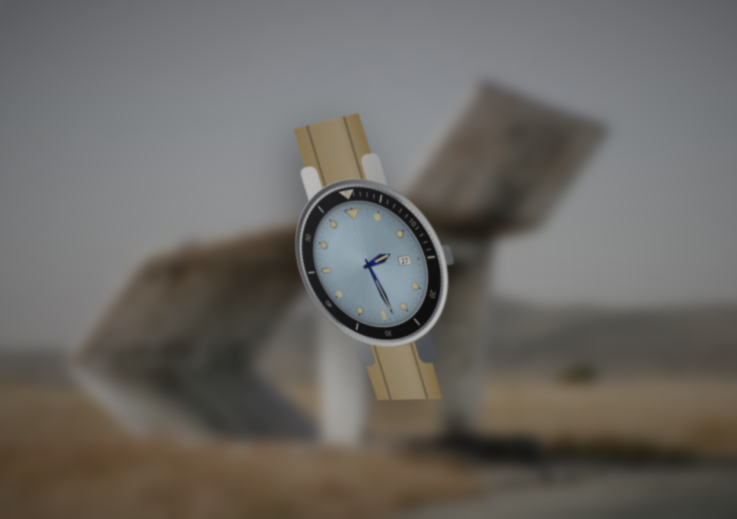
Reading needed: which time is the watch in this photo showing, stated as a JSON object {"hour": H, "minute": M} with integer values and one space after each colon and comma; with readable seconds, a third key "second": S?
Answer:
{"hour": 2, "minute": 28}
